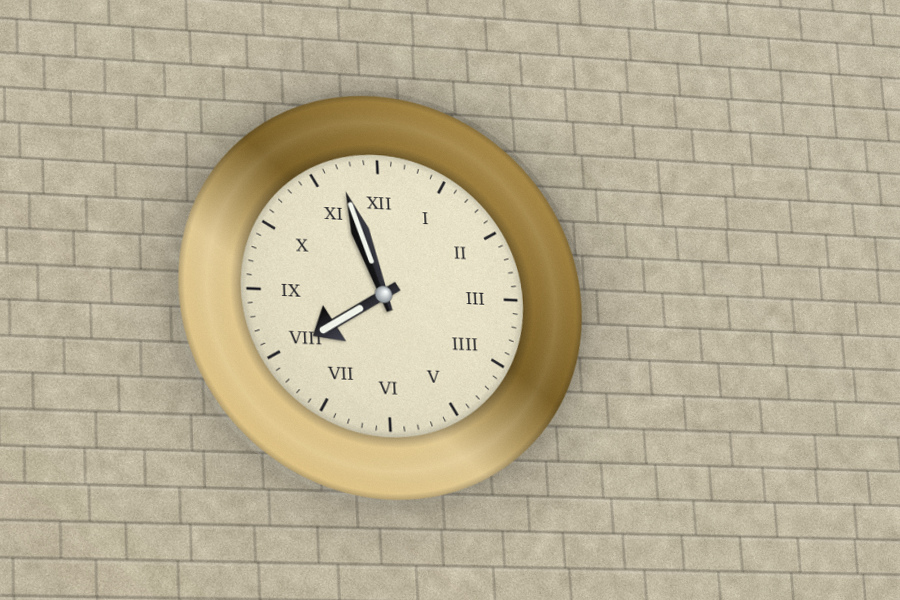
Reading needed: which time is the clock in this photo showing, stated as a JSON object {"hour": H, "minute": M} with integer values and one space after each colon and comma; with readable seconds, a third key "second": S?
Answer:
{"hour": 7, "minute": 57}
